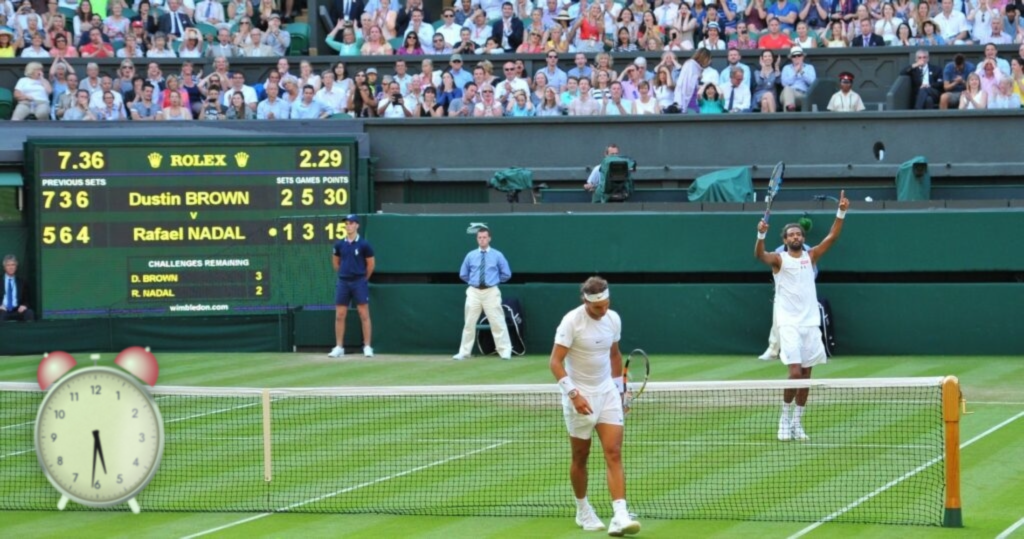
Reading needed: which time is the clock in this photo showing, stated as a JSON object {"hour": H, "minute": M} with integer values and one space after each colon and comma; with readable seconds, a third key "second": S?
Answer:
{"hour": 5, "minute": 31}
